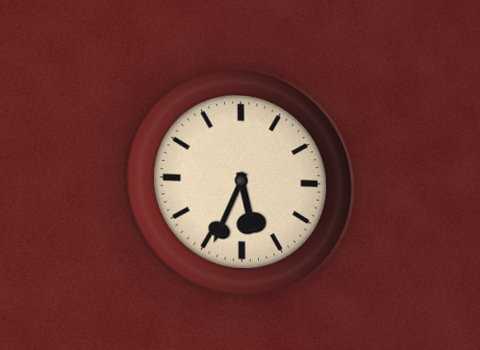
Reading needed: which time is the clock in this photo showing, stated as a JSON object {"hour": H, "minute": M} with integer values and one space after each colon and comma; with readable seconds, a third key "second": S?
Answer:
{"hour": 5, "minute": 34}
